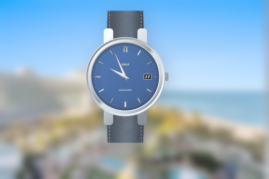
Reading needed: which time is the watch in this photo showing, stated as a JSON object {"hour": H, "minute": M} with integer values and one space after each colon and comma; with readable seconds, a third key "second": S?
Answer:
{"hour": 9, "minute": 56}
